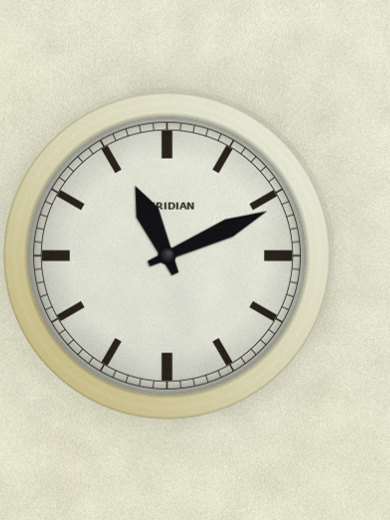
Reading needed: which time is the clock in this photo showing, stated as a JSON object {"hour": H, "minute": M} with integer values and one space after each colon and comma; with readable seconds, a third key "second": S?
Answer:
{"hour": 11, "minute": 11}
